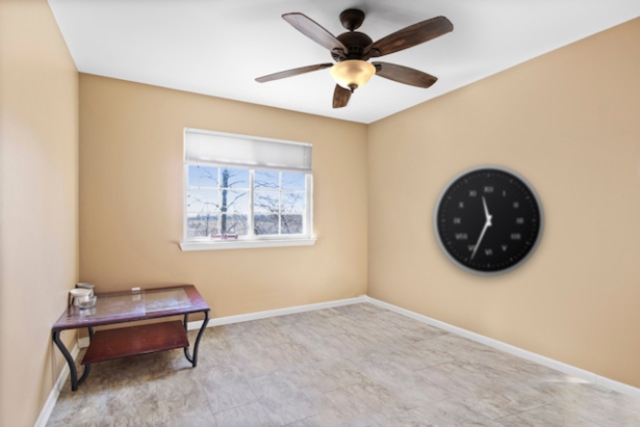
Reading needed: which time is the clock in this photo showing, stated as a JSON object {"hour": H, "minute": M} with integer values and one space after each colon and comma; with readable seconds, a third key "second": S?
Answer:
{"hour": 11, "minute": 34}
